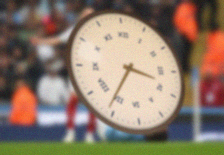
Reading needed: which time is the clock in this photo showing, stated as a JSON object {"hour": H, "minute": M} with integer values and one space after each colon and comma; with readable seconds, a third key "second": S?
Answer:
{"hour": 3, "minute": 36}
